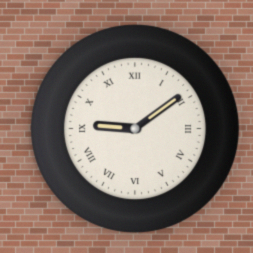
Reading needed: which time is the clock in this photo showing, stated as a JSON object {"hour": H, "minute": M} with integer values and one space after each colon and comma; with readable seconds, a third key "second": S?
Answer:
{"hour": 9, "minute": 9}
